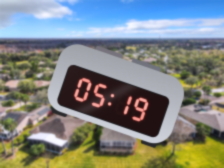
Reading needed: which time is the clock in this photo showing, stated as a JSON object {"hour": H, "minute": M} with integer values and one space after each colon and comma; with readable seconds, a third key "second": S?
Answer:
{"hour": 5, "minute": 19}
